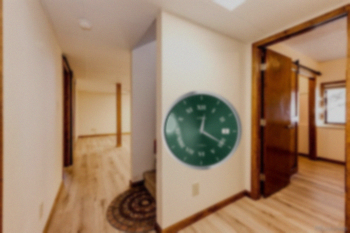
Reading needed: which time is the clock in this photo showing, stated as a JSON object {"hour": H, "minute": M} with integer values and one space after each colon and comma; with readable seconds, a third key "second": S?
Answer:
{"hour": 12, "minute": 20}
